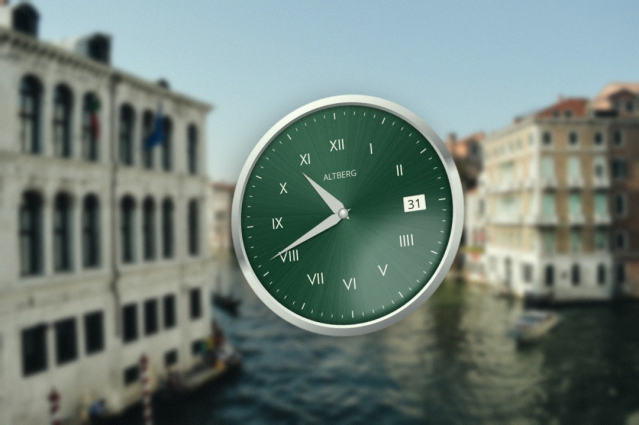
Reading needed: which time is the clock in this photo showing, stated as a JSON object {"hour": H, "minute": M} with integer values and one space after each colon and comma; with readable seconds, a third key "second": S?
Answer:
{"hour": 10, "minute": 41}
